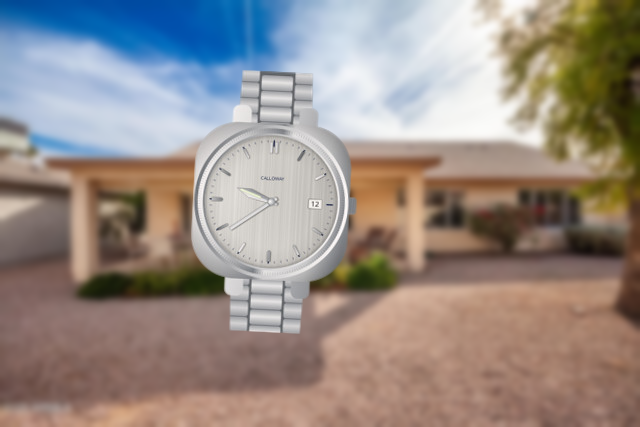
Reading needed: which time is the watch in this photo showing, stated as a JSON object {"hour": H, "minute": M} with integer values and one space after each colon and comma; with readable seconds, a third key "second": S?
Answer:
{"hour": 9, "minute": 39}
